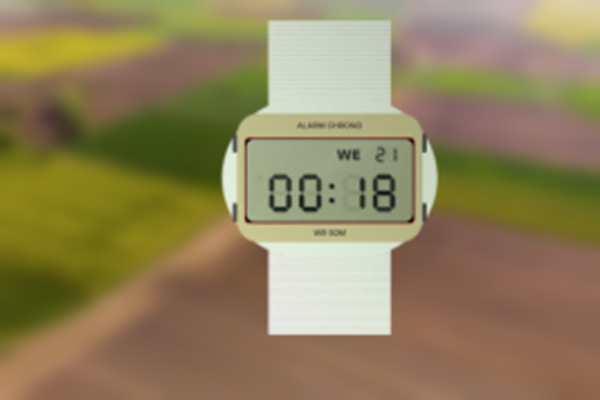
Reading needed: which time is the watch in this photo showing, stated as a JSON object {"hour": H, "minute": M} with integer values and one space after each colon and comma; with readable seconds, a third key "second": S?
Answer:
{"hour": 0, "minute": 18}
